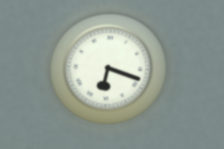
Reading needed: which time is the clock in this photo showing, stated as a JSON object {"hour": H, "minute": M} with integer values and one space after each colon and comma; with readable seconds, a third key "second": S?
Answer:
{"hour": 6, "minute": 18}
